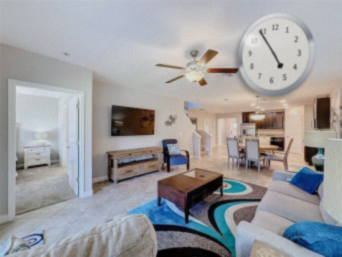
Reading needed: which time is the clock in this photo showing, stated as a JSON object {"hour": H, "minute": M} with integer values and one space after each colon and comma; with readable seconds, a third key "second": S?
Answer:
{"hour": 4, "minute": 54}
